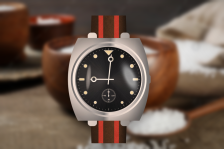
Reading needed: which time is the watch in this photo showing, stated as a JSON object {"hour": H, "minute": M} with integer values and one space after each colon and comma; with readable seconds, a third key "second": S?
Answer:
{"hour": 9, "minute": 1}
